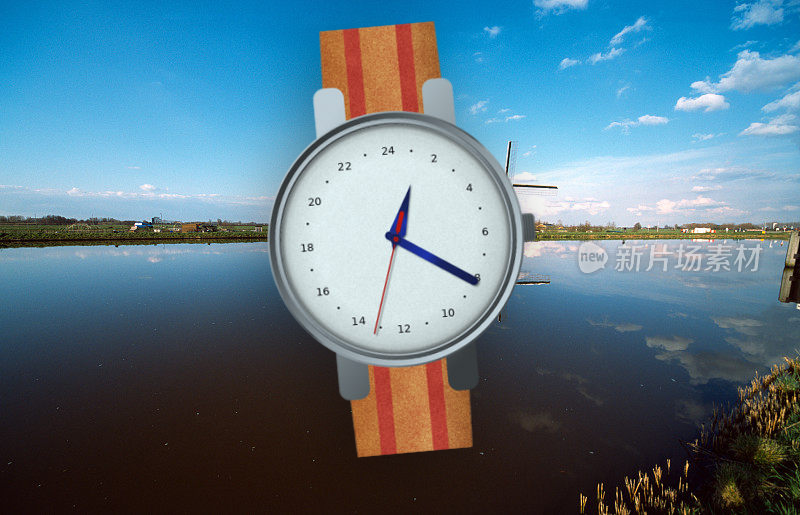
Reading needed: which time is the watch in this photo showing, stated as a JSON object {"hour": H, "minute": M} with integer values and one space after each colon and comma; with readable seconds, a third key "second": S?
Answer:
{"hour": 1, "minute": 20, "second": 33}
